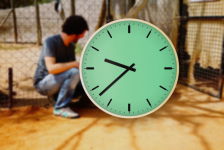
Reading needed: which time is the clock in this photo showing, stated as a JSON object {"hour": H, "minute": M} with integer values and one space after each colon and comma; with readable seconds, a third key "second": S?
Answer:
{"hour": 9, "minute": 38}
